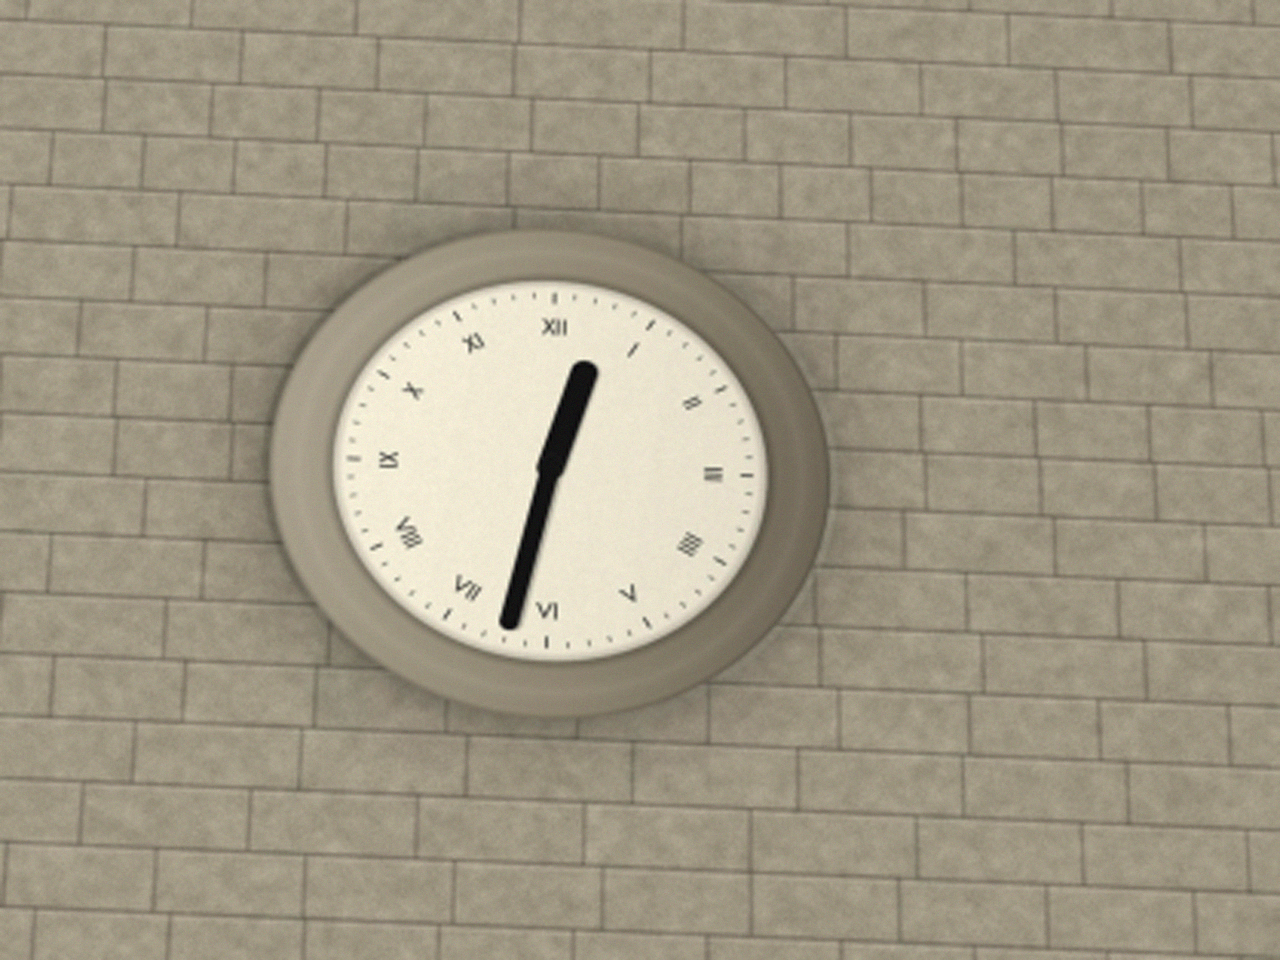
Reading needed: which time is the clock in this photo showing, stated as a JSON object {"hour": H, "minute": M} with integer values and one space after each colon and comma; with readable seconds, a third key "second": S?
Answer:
{"hour": 12, "minute": 32}
